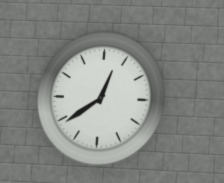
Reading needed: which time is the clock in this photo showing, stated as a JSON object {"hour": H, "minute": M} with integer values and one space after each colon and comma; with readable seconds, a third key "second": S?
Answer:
{"hour": 12, "minute": 39}
